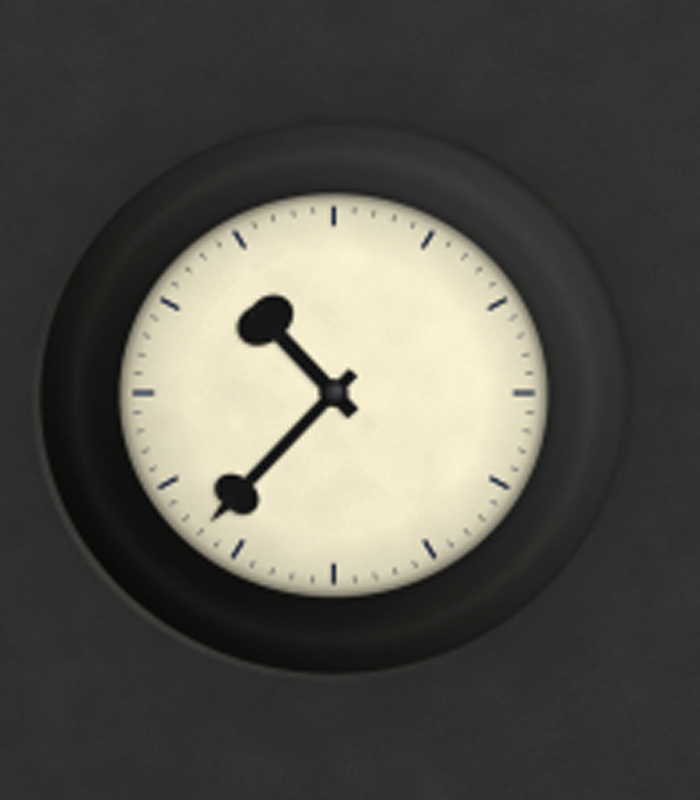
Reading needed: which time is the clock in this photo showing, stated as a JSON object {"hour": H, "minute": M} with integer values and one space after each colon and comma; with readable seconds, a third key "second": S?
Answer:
{"hour": 10, "minute": 37}
